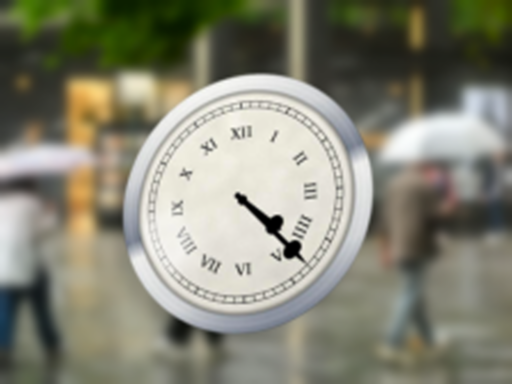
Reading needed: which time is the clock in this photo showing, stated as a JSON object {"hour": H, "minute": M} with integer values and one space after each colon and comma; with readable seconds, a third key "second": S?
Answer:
{"hour": 4, "minute": 23}
